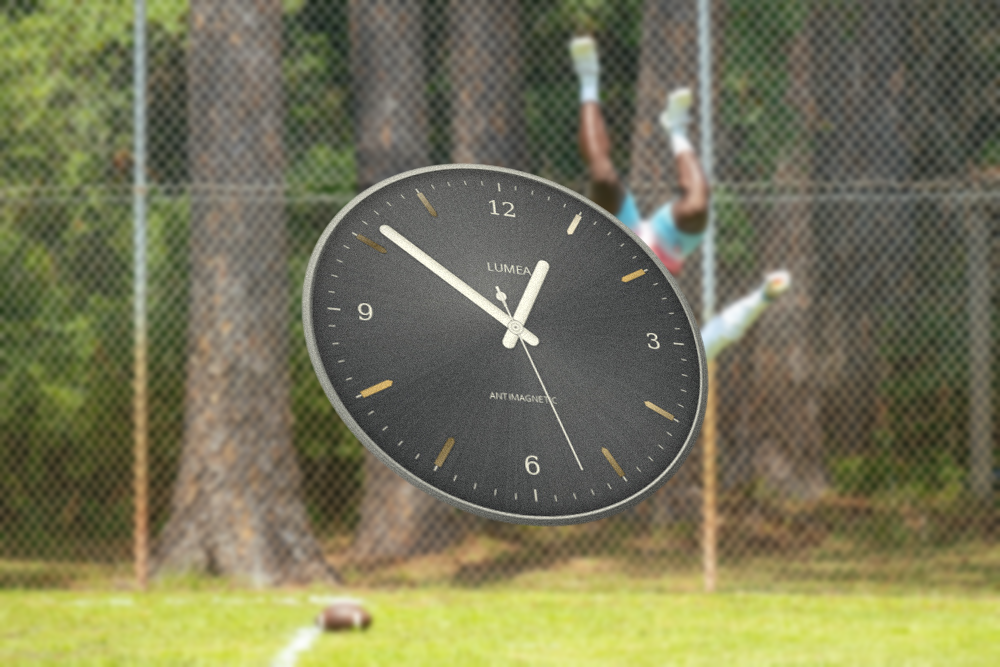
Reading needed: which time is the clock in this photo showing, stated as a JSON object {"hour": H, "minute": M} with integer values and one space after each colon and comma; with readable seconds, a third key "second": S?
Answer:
{"hour": 12, "minute": 51, "second": 27}
